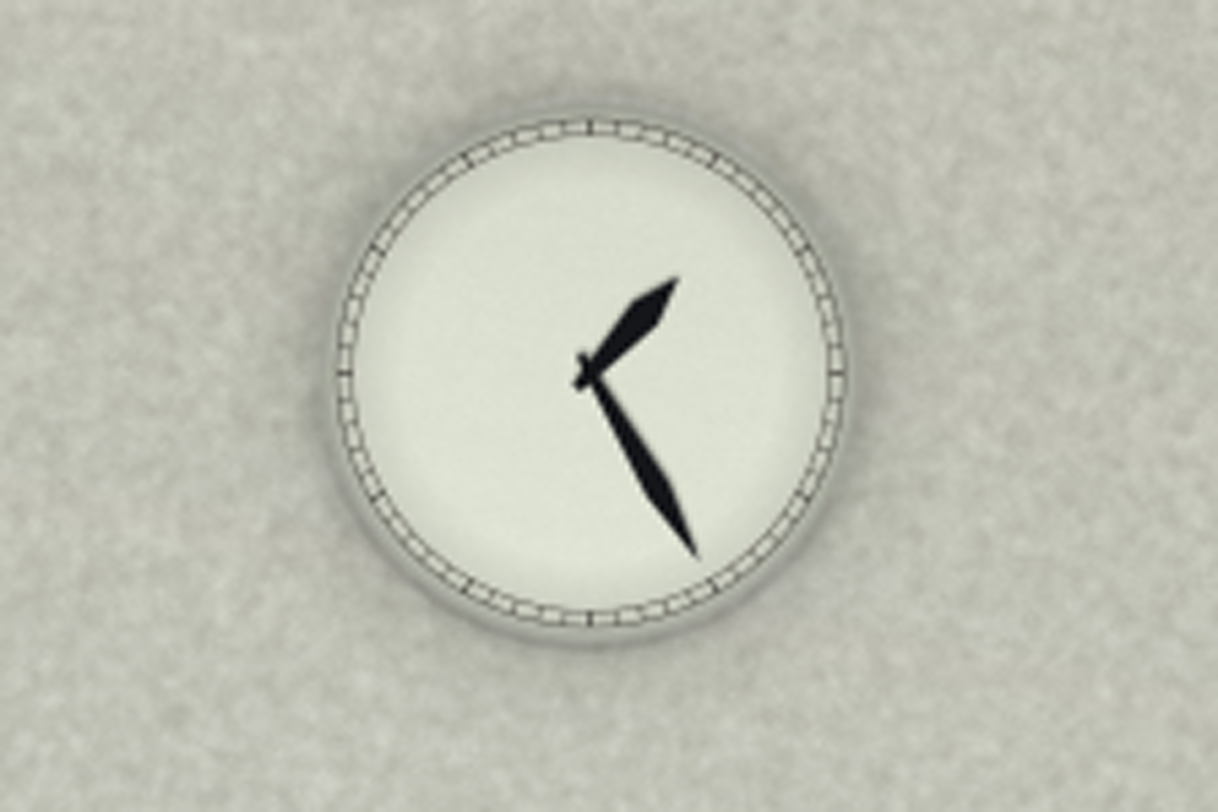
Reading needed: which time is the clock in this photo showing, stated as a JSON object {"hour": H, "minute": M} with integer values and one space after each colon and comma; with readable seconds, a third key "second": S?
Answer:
{"hour": 1, "minute": 25}
